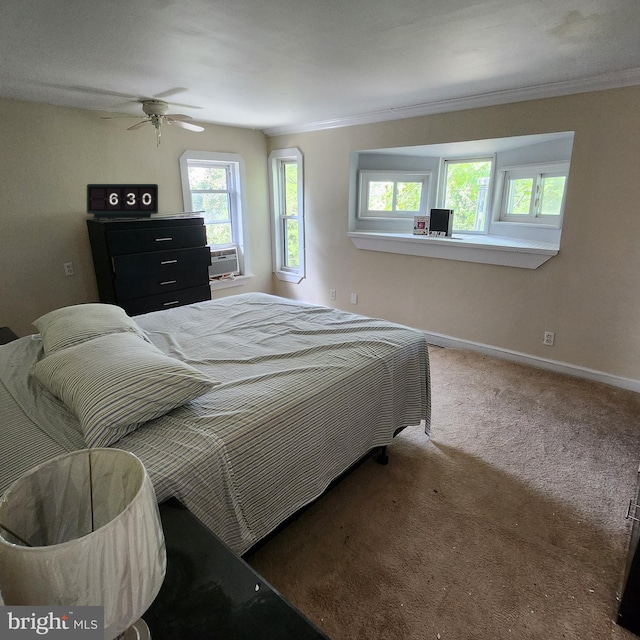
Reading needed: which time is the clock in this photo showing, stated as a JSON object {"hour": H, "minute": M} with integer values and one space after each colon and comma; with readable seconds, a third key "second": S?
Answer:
{"hour": 6, "minute": 30}
